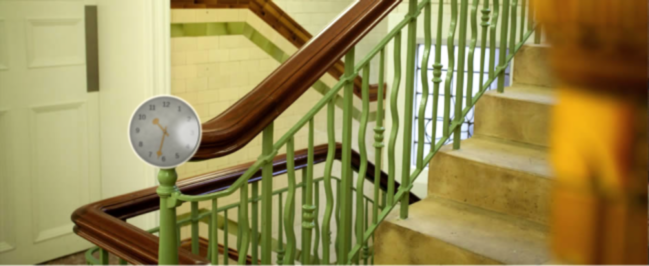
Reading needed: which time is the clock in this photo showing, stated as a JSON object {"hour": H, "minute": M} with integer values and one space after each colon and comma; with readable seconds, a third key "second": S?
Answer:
{"hour": 10, "minute": 32}
